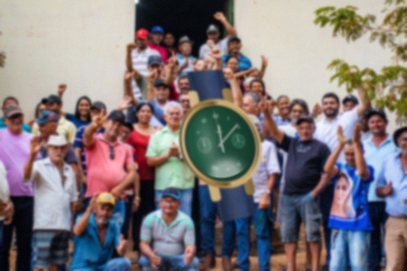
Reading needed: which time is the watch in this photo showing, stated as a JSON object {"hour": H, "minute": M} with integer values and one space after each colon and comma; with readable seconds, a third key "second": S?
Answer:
{"hour": 12, "minute": 9}
